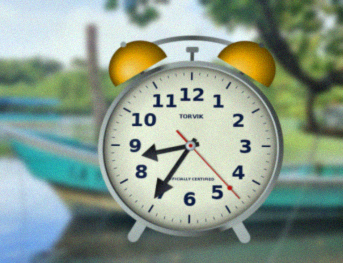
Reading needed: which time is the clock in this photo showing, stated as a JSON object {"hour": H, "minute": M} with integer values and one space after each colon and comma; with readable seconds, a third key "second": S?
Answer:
{"hour": 8, "minute": 35, "second": 23}
